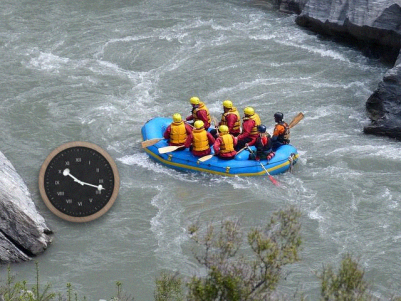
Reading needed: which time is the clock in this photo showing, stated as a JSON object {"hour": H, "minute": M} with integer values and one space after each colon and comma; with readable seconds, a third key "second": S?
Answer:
{"hour": 10, "minute": 18}
